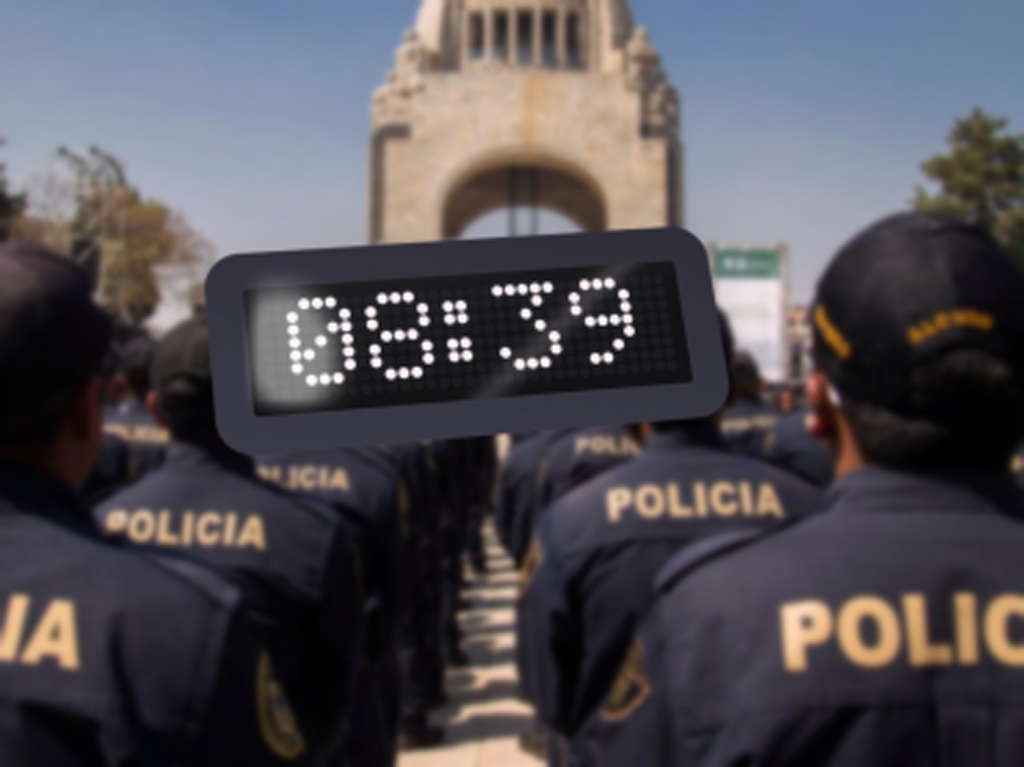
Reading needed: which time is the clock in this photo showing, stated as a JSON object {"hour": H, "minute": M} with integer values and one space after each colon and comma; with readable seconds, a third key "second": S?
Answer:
{"hour": 8, "minute": 39}
